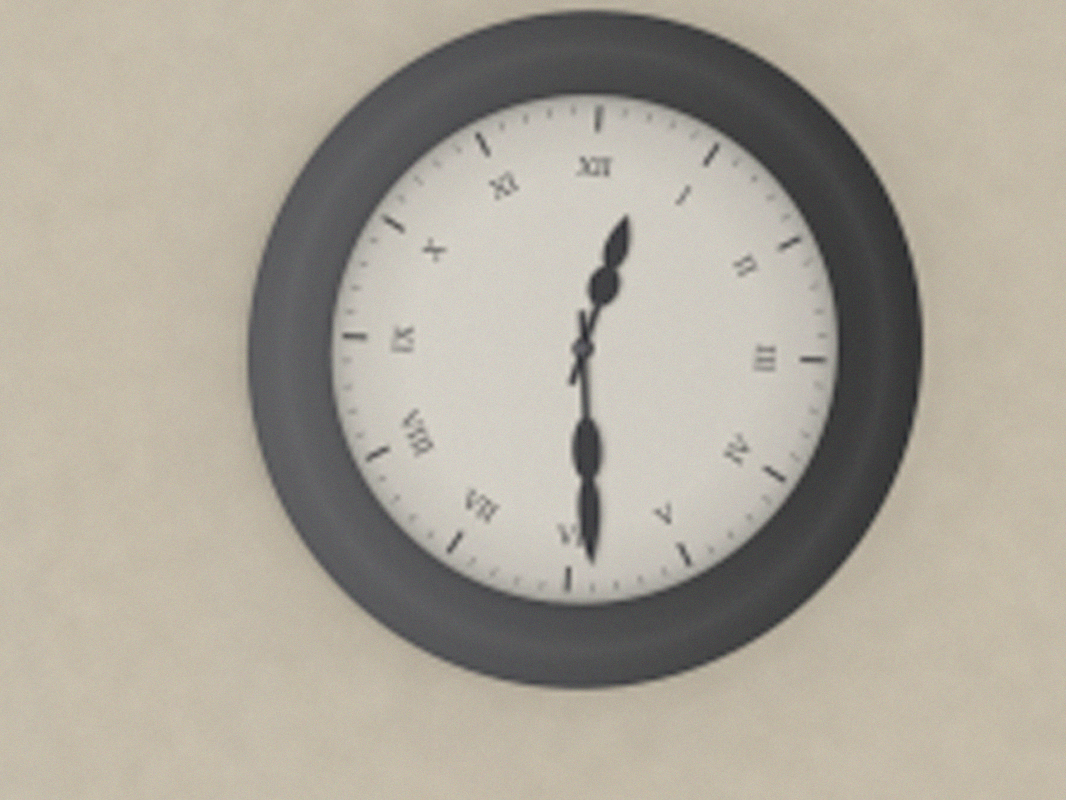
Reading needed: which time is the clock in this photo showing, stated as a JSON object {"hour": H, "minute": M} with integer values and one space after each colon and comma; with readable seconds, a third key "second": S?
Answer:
{"hour": 12, "minute": 29}
